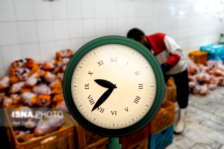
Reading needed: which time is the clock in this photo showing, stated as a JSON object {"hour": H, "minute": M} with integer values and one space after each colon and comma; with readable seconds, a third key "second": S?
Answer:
{"hour": 9, "minute": 37}
